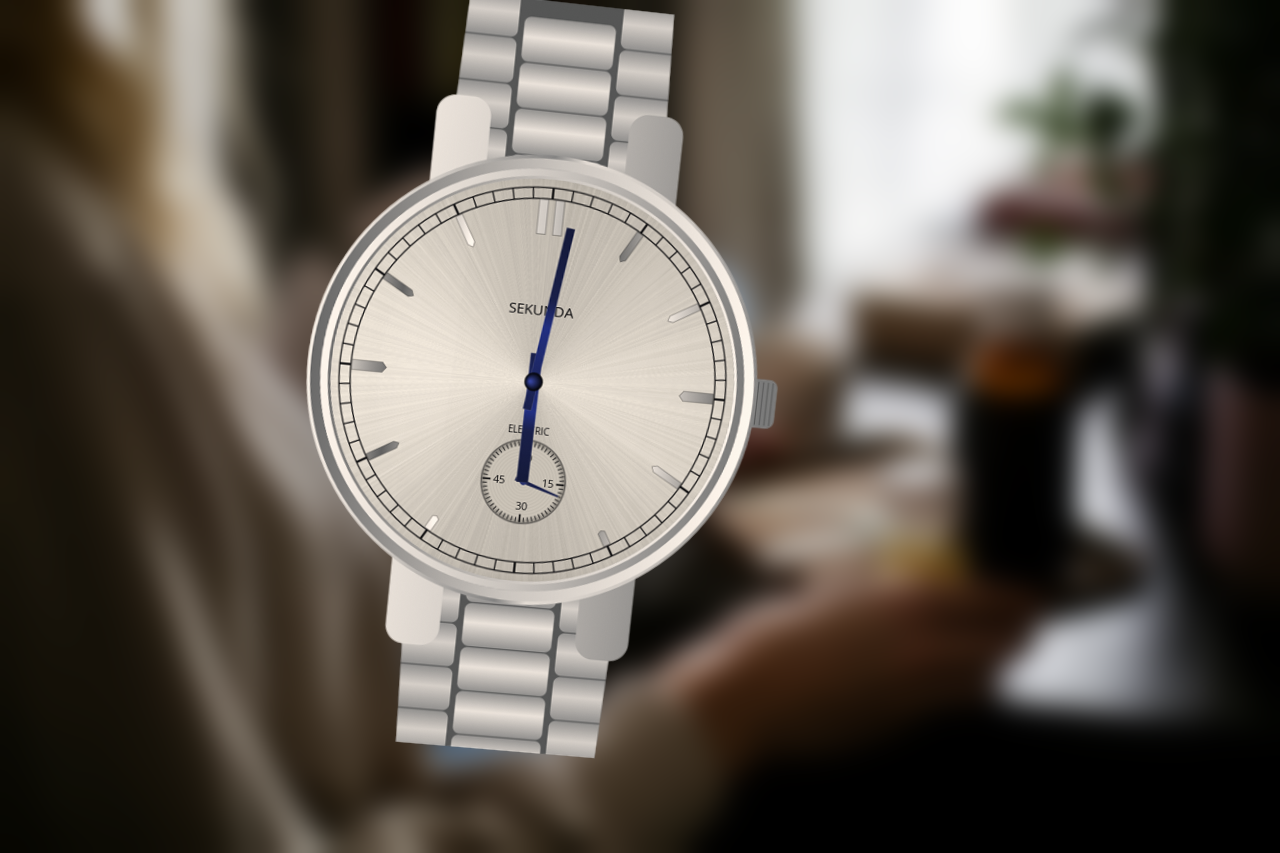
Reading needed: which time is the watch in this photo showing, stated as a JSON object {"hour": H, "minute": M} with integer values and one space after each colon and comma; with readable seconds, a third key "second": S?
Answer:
{"hour": 6, "minute": 1, "second": 18}
